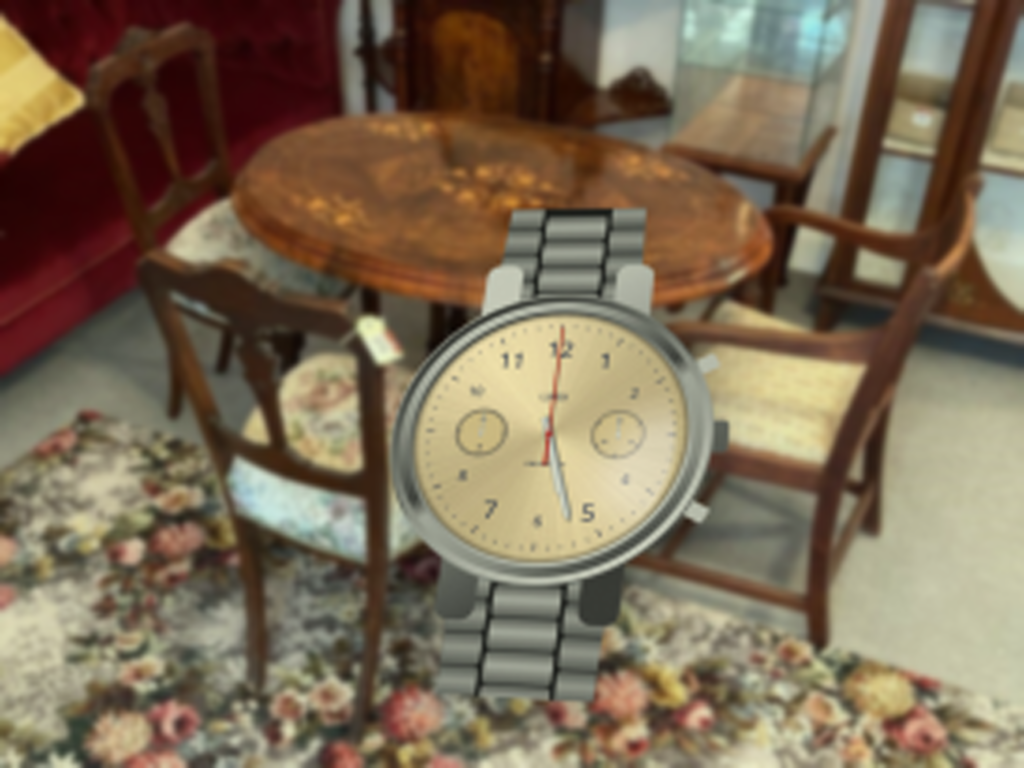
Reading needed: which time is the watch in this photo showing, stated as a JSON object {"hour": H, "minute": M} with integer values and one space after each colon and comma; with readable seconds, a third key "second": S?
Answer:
{"hour": 5, "minute": 27}
